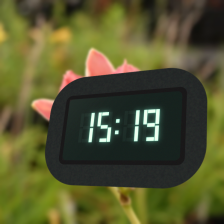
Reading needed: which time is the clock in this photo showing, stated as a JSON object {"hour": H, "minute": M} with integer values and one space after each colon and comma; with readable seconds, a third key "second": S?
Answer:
{"hour": 15, "minute": 19}
